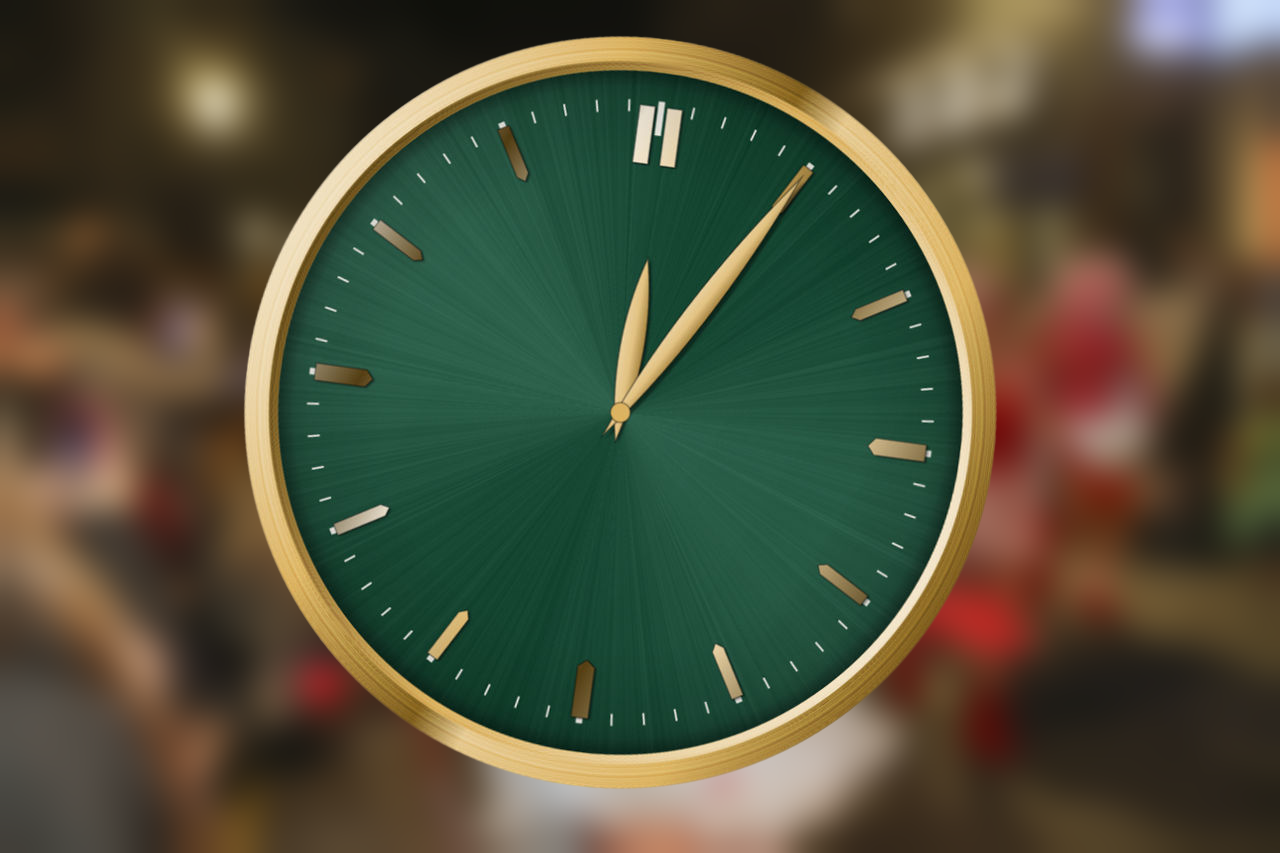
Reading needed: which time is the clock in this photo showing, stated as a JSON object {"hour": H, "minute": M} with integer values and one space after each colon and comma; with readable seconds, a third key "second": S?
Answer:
{"hour": 12, "minute": 5}
